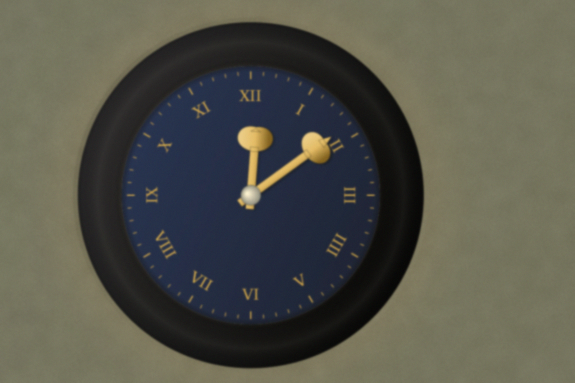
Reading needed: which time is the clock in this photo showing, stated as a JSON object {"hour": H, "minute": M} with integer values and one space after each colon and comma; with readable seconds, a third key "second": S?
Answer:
{"hour": 12, "minute": 9}
